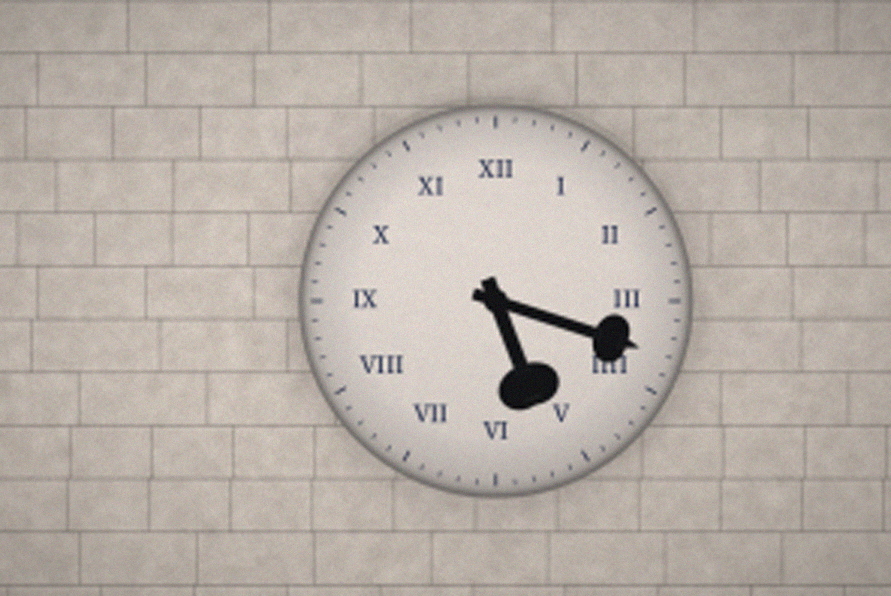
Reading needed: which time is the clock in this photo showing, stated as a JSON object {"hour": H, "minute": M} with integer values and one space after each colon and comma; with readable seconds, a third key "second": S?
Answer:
{"hour": 5, "minute": 18}
